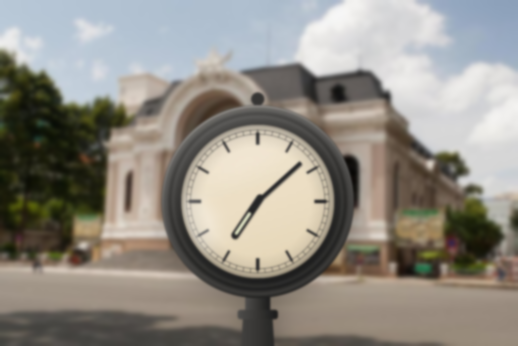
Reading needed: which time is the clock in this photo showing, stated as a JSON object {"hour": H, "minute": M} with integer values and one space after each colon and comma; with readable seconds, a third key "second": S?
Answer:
{"hour": 7, "minute": 8}
